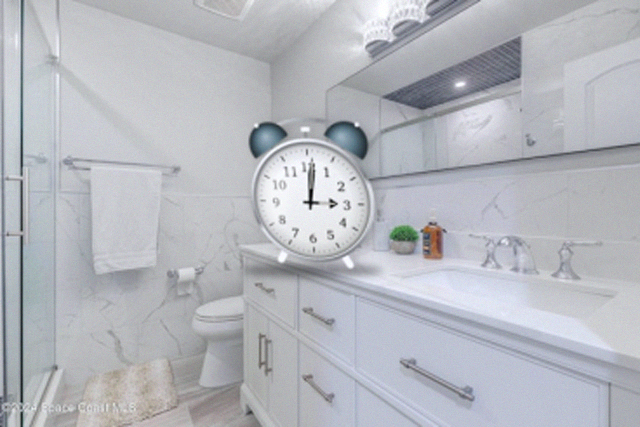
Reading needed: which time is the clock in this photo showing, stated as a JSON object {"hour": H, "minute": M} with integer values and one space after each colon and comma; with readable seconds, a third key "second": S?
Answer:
{"hour": 3, "minute": 1}
